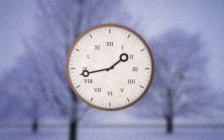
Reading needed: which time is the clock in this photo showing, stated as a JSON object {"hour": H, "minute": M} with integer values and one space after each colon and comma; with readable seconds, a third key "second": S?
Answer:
{"hour": 1, "minute": 43}
